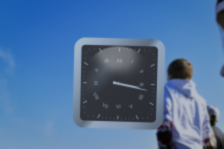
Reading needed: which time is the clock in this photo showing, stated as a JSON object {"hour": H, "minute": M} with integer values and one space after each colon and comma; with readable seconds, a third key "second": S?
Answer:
{"hour": 3, "minute": 17}
